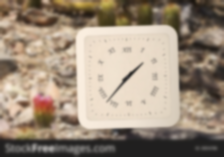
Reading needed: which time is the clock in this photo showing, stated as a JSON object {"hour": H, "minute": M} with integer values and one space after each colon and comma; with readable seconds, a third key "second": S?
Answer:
{"hour": 1, "minute": 37}
